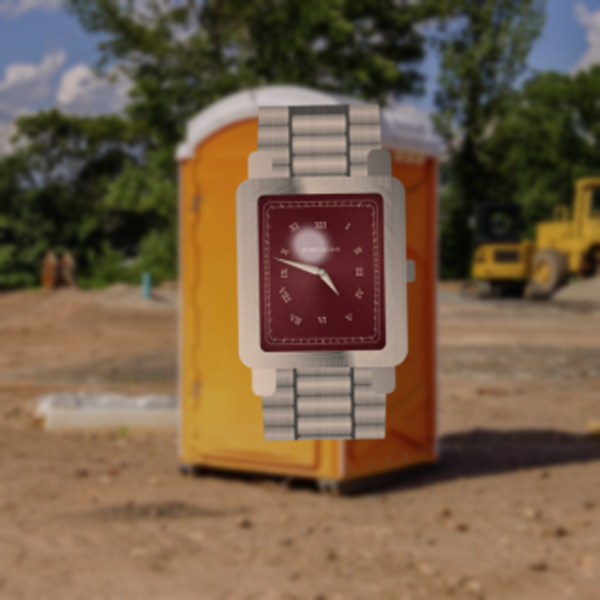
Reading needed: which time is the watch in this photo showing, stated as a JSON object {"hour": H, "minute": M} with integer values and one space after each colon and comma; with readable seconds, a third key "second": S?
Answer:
{"hour": 4, "minute": 48}
